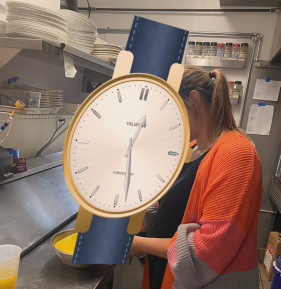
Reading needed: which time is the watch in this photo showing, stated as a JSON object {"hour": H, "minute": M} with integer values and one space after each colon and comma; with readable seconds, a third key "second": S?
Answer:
{"hour": 12, "minute": 28}
